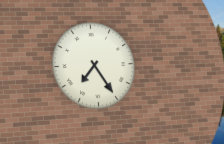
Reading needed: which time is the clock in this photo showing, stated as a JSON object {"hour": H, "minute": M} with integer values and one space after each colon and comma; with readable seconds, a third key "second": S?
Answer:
{"hour": 7, "minute": 25}
